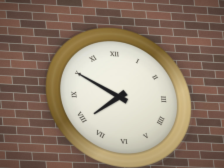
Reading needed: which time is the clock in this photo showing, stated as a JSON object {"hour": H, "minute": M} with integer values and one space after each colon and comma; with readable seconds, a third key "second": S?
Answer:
{"hour": 7, "minute": 50}
